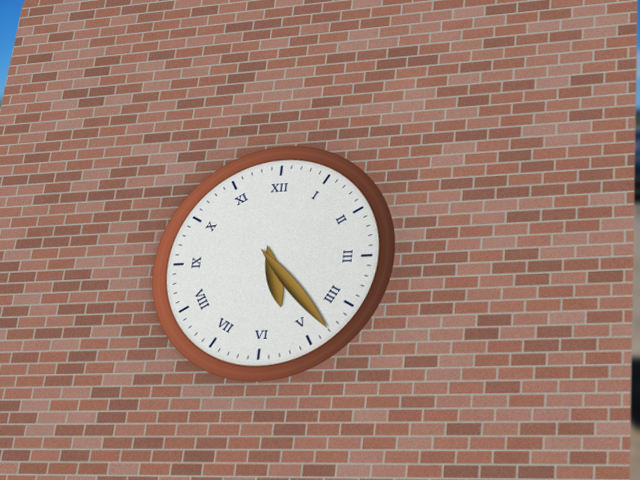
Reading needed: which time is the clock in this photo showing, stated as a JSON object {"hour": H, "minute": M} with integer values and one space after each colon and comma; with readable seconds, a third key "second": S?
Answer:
{"hour": 5, "minute": 23}
